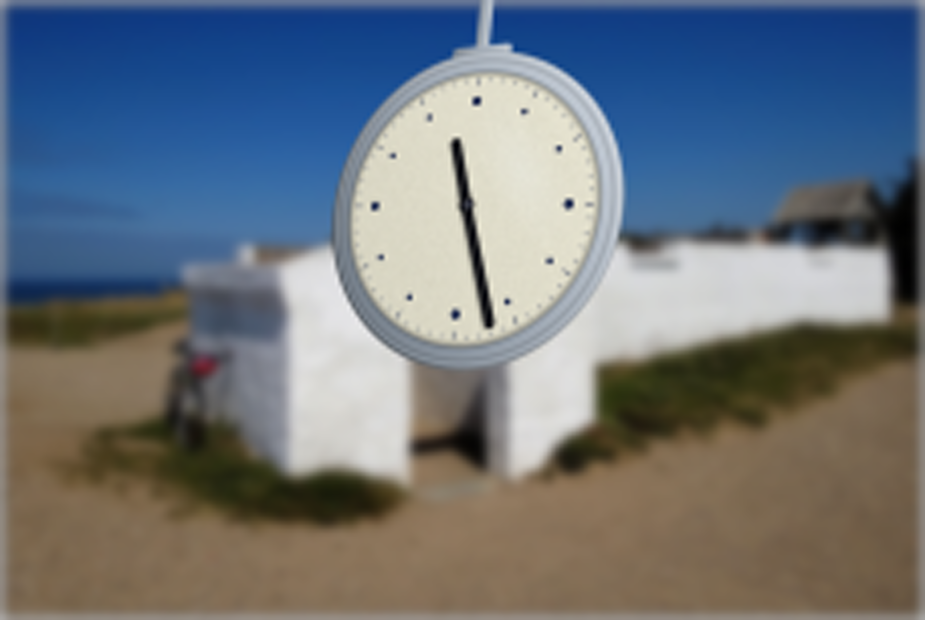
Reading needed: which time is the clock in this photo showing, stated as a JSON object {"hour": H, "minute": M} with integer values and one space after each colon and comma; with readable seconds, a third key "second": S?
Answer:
{"hour": 11, "minute": 27}
